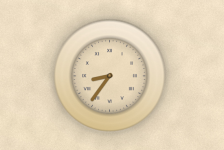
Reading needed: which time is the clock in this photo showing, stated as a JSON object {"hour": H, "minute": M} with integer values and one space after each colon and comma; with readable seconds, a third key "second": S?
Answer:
{"hour": 8, "minute": 36}
